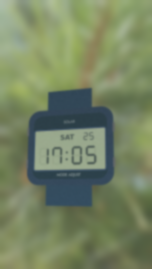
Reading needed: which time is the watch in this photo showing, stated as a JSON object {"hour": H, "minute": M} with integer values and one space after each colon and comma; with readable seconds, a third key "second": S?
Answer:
{"hour": 17, "minute": 5}
